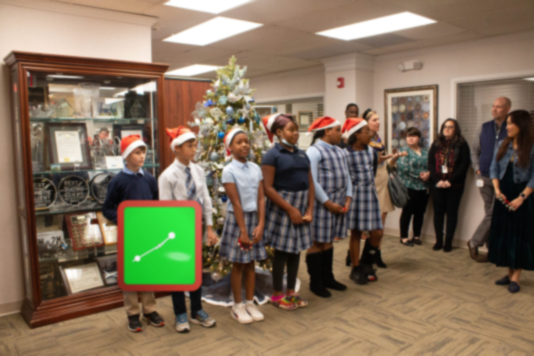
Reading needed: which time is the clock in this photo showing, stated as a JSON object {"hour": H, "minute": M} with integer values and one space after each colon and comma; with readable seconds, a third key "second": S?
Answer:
{"hour": 1, "minute": 40}
